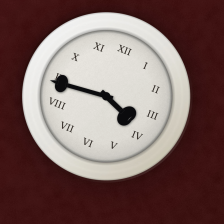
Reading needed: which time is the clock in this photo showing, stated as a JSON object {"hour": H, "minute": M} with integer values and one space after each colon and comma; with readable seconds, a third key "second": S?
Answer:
{"hour": 3, "minute": 44}
